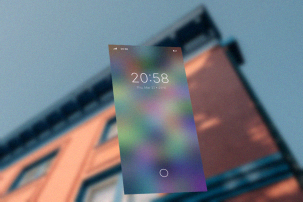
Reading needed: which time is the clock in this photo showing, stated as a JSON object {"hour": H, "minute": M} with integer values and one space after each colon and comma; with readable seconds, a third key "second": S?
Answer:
{"hour": 20, "minute": 58}
